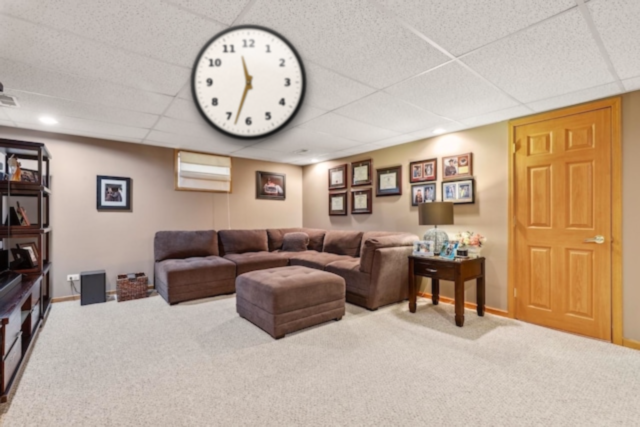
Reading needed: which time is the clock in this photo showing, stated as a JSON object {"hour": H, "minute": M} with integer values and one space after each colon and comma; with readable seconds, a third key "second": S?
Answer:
{"hour": 11, "minute": 33}
